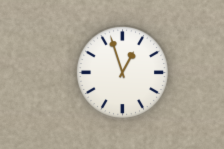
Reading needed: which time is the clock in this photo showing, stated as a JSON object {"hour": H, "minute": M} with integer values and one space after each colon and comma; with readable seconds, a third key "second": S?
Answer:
{"hour": 12, "minute": 57}
